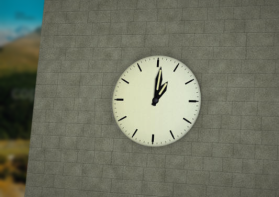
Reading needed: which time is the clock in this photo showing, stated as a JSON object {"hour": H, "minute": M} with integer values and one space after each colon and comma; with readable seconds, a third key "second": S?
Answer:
{"hour": 1, "minute": 1}
